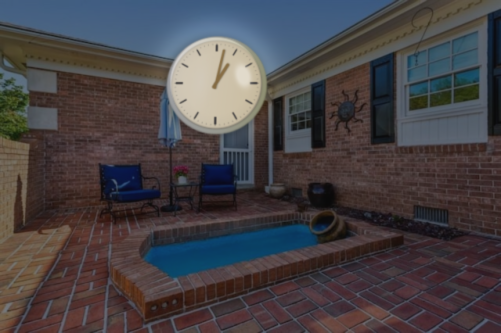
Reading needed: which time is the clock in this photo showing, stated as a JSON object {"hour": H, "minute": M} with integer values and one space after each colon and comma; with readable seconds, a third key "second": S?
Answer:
{"hour": 1, "minute": 2}
